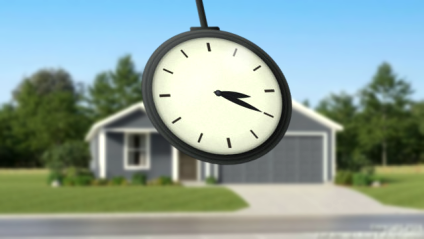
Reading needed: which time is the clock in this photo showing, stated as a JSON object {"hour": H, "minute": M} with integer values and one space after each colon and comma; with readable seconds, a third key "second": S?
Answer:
{"hour": 3, "minute": 20}
